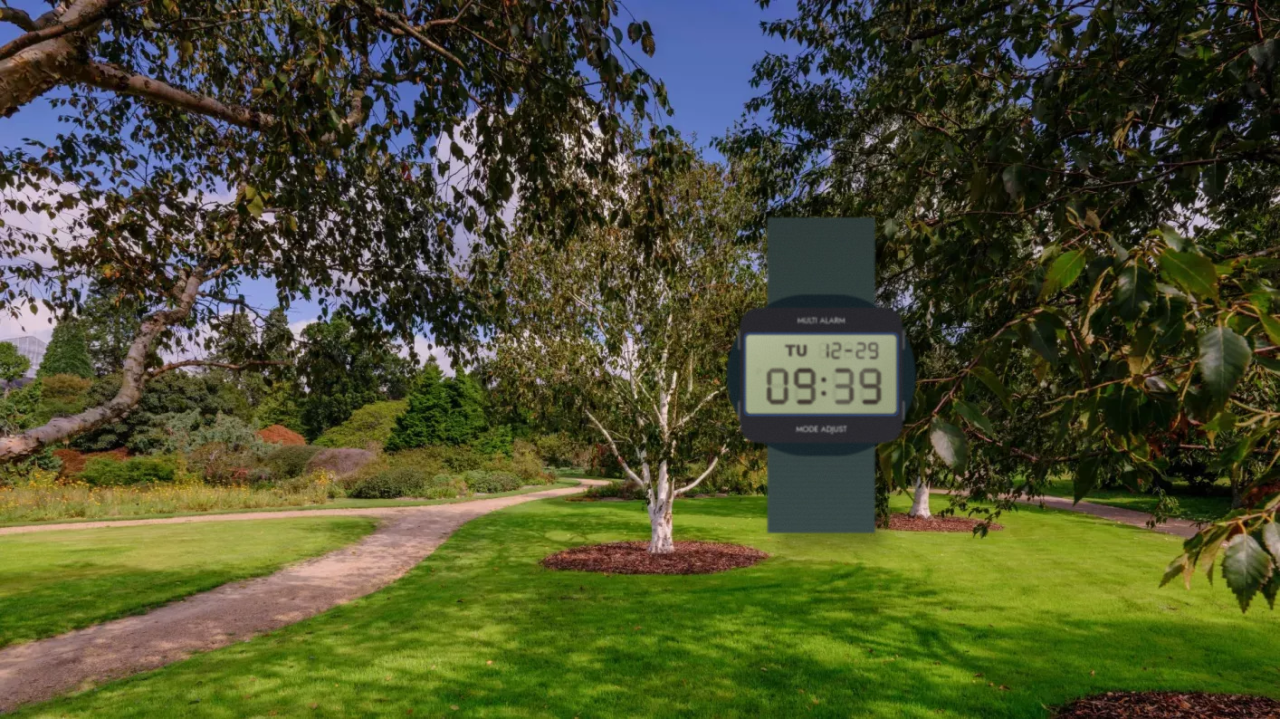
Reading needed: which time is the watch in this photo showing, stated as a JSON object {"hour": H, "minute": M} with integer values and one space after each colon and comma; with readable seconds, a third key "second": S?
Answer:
{"hour": 9, "minute": 39}
